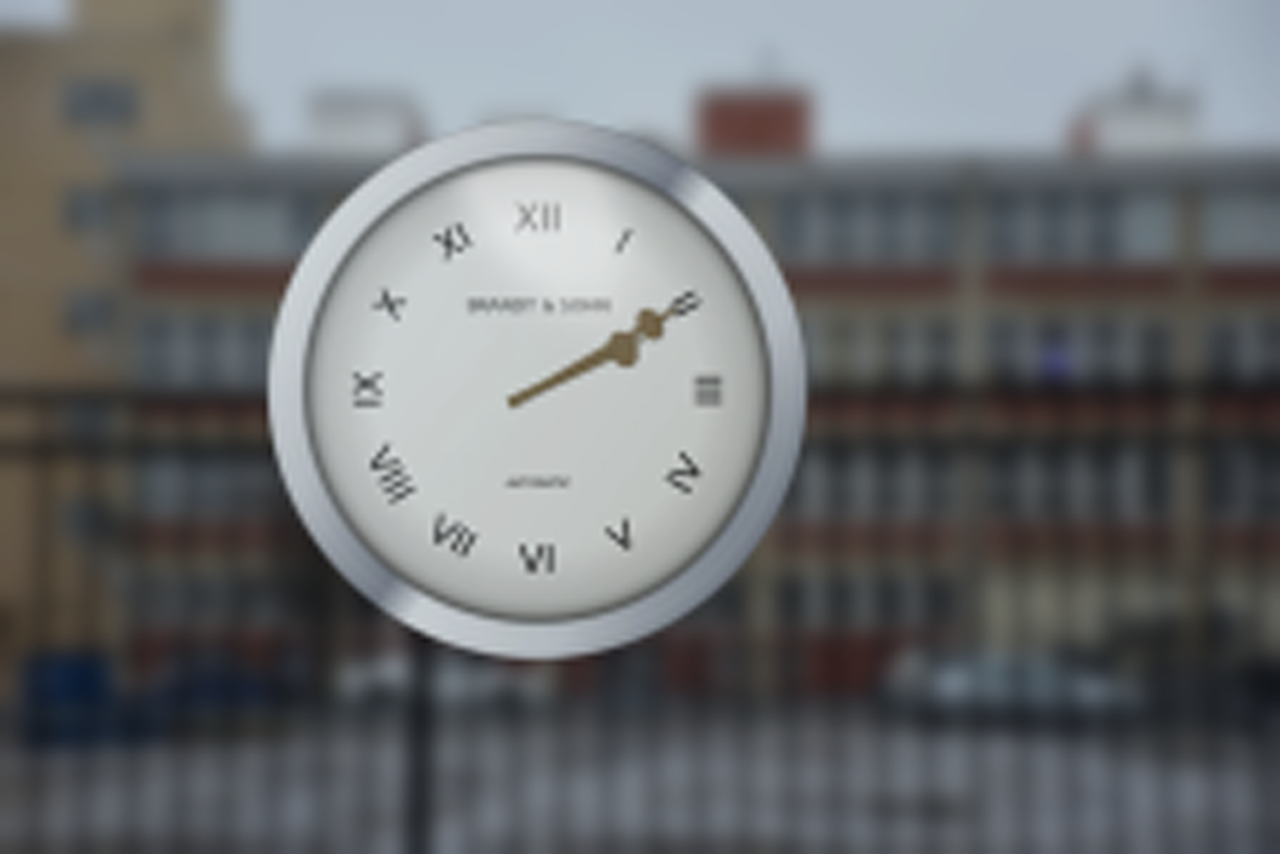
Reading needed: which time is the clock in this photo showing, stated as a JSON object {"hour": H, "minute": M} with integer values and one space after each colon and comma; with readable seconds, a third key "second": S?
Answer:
{"hour": 2, "minute": 10}
